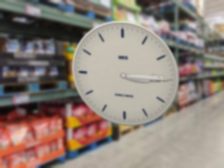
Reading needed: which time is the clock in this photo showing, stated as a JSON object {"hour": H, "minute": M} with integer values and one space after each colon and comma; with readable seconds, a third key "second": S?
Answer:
{"hour": 3, "minute": 15}
